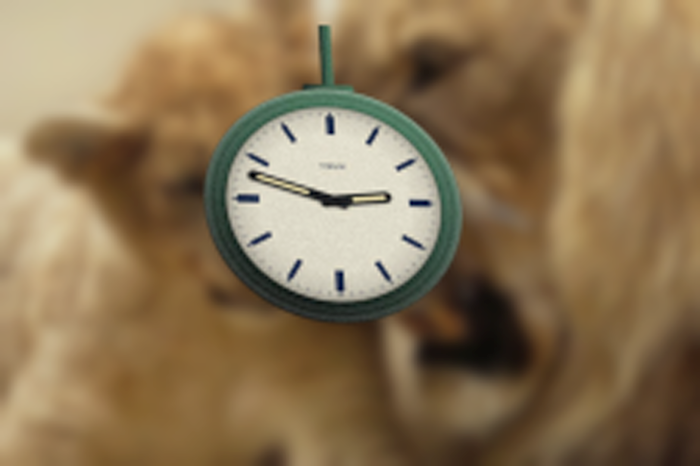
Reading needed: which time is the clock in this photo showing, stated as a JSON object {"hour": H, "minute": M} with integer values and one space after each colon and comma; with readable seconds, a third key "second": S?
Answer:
{"hour": 2, "minute": 48}
